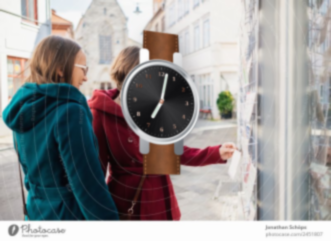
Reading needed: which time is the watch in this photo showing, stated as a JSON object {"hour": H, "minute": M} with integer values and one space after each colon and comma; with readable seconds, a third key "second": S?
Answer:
{"hour": 7, "minute": 2}
